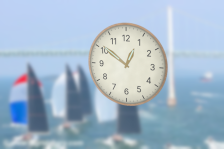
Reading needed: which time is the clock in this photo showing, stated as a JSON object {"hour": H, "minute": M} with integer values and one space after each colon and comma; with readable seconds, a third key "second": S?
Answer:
{"hour": 12, "minute": 51}
